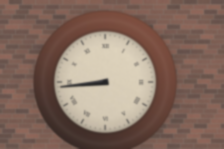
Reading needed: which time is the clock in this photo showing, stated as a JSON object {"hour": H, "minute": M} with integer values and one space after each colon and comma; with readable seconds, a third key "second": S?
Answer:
{"hour": 8, "minute": 44}
